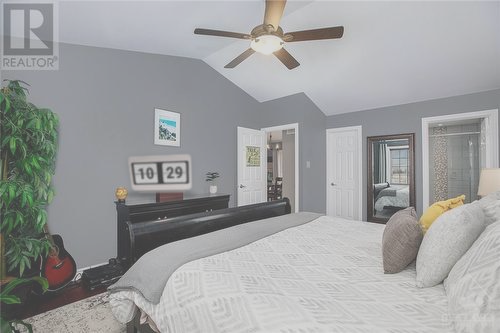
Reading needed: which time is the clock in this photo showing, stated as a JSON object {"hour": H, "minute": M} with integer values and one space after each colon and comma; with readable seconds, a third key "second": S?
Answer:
{"hour": 10, "minute": 29}
